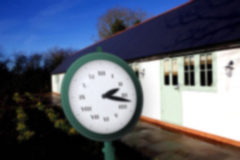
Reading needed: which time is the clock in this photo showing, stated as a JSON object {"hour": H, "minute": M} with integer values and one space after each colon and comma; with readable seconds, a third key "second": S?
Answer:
{"hour": 2, "minute": 17}
